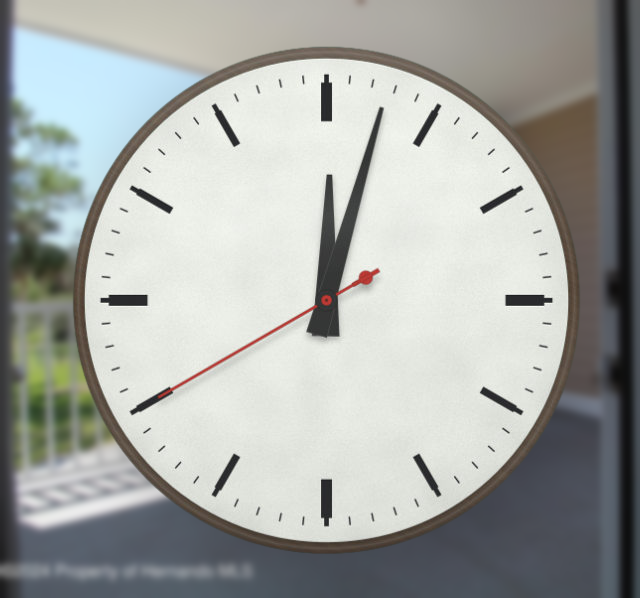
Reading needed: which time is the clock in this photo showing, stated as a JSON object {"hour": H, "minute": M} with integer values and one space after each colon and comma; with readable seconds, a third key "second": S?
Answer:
{"hour": 12, "minute": 2, "second": 40}
